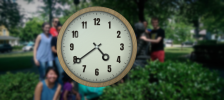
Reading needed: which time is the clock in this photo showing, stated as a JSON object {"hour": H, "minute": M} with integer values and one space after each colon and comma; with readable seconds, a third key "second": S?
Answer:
{"hour": 4, "minute": 39}
